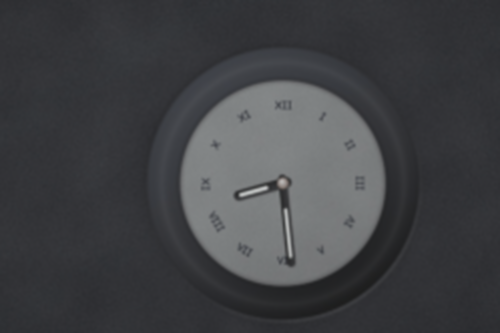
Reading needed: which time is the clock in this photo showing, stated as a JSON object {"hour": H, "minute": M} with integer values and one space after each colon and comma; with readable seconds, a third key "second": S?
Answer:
{"hour": 8, "minute": 29}
